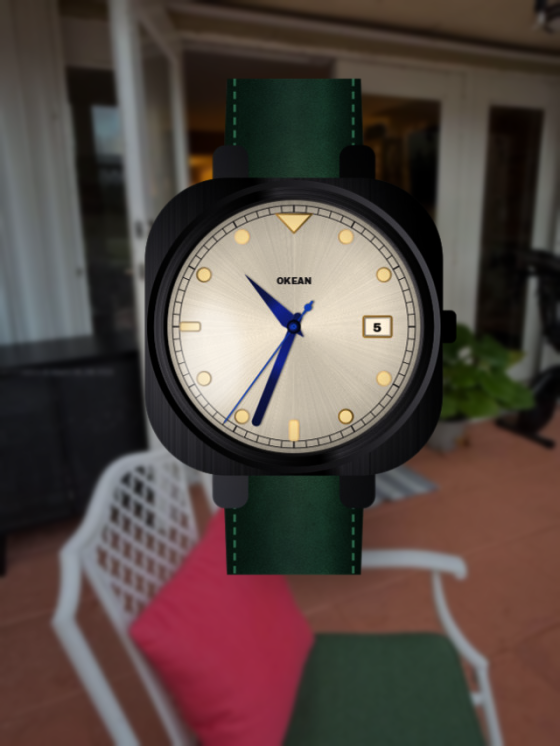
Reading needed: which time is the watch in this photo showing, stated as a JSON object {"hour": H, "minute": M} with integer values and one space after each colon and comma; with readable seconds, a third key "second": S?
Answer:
{"hour": 10, "minute": 33, "second": 36}
